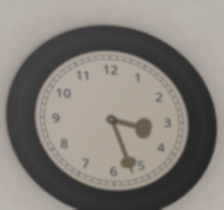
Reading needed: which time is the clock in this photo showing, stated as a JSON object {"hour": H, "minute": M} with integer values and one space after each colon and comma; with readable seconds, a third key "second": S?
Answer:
{"hour": 3, "minute": 27}
